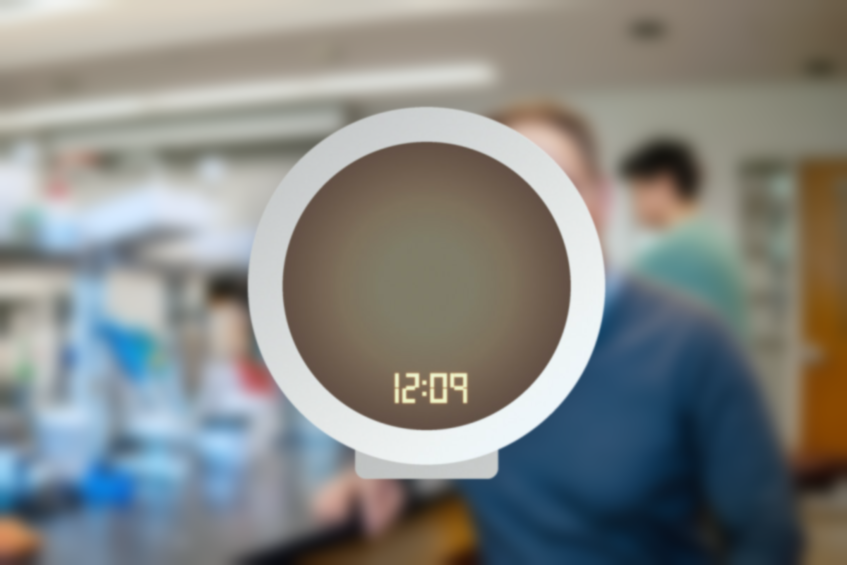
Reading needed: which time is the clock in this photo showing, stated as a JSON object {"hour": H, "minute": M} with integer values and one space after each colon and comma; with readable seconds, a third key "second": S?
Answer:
{"hour": 12, "minute": 9}
